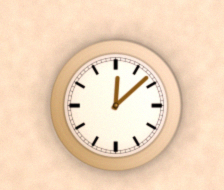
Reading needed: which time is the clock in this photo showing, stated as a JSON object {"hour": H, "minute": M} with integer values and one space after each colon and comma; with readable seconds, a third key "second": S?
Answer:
{"hour": 12, "minute": 8}
